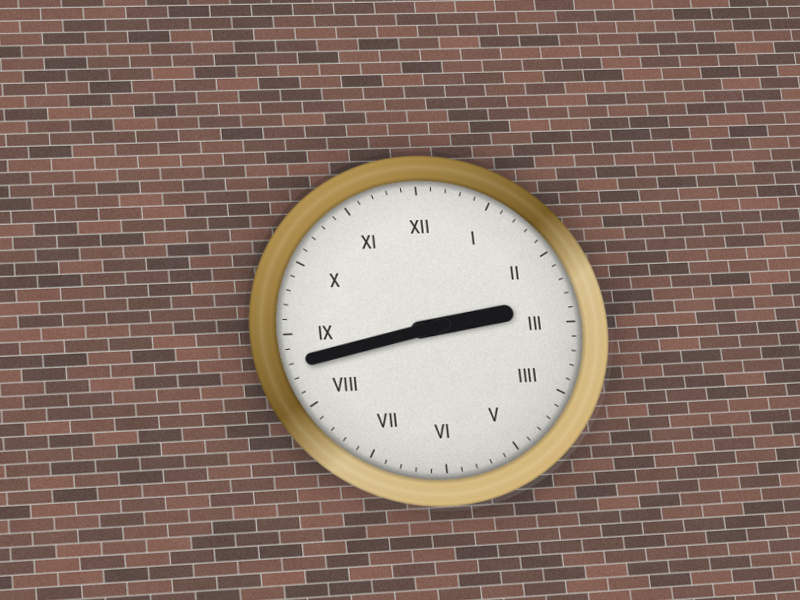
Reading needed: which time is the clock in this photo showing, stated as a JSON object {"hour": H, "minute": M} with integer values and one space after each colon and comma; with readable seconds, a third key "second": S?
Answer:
{"hour": 2, "minute": 43}
